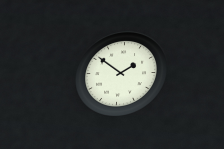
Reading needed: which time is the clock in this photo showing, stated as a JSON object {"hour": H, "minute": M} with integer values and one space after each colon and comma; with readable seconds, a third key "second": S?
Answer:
{"hour": 1, "minute": 51}
